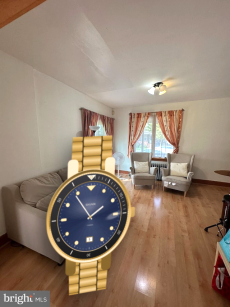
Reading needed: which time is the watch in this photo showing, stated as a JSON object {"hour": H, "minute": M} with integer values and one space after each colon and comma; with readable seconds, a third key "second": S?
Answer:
{"hour": 1, "minute": 54}
